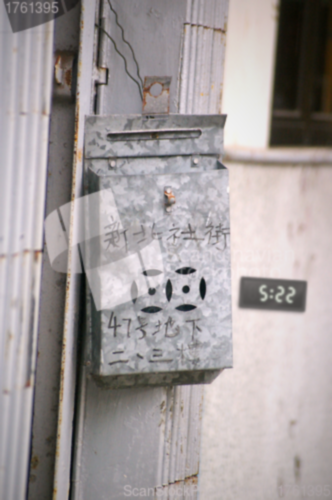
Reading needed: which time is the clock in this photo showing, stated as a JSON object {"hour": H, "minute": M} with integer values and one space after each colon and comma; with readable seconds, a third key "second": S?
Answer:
{"hour": 5, "minute": 22}
